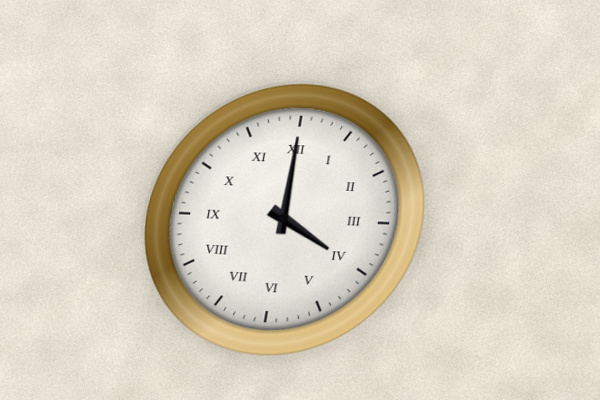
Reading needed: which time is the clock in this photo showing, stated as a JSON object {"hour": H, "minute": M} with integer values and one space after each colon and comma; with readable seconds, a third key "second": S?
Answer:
{"hour": 4, "minute": 0}
